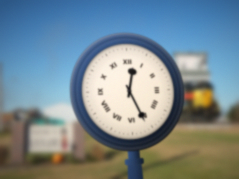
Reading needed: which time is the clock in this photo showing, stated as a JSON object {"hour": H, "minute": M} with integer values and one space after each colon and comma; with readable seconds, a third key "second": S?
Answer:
{"hour": 12, "minute": 26}
